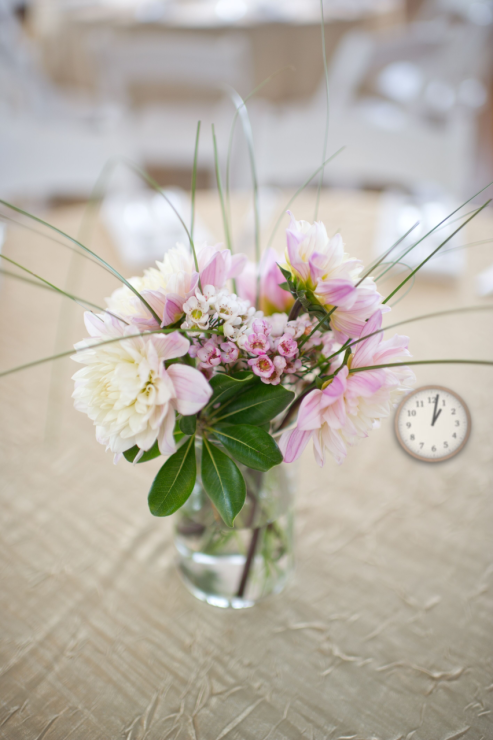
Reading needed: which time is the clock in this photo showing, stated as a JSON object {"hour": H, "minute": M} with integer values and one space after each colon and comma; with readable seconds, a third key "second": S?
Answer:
{"hour": 1, "minute": 2}
